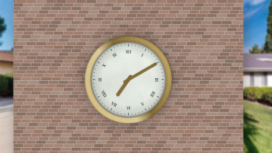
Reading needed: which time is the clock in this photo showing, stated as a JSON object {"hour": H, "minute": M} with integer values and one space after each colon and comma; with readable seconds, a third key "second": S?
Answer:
{"hour": 7, "minute": 10}
